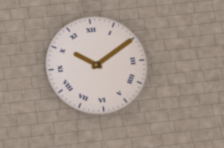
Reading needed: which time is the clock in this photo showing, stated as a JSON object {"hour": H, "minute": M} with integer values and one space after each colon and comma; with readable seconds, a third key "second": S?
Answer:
{"hour": 10, "minute": 10}
